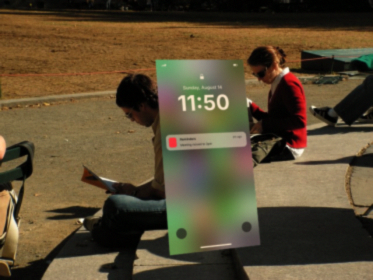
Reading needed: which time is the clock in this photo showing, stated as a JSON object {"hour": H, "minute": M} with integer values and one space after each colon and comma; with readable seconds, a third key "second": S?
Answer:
{"hour": 11, "minute": 50}
